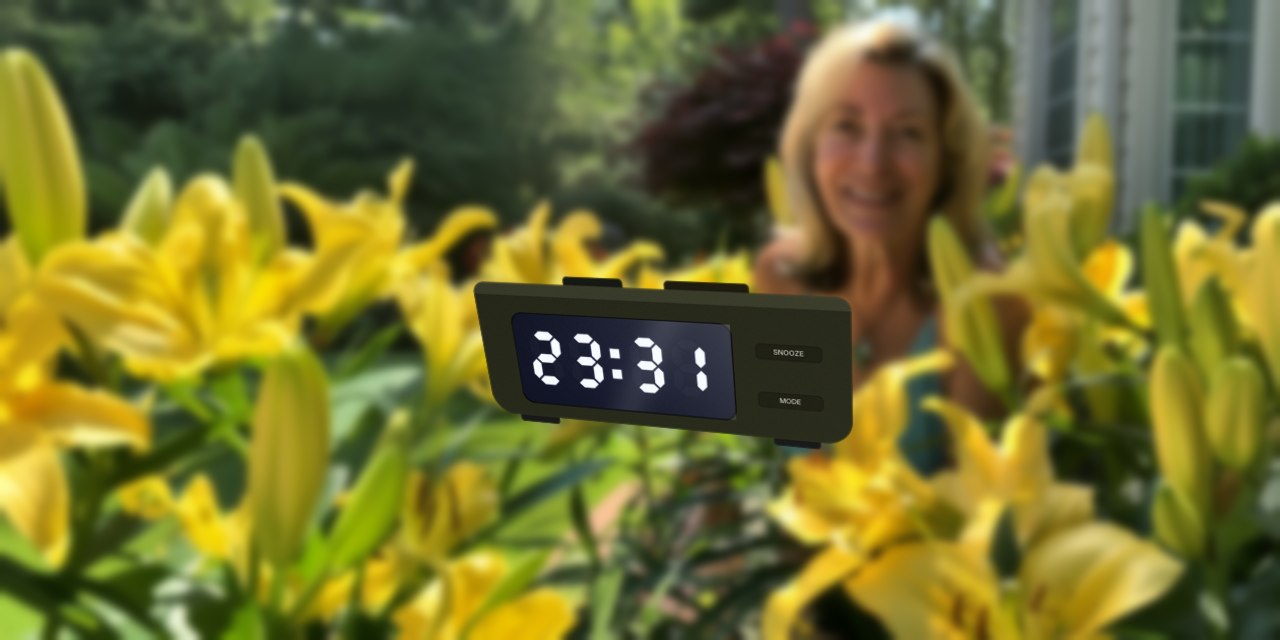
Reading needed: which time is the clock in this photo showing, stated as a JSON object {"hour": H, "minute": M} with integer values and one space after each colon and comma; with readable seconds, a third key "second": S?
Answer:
{"hour": 23, "minute": 31}
